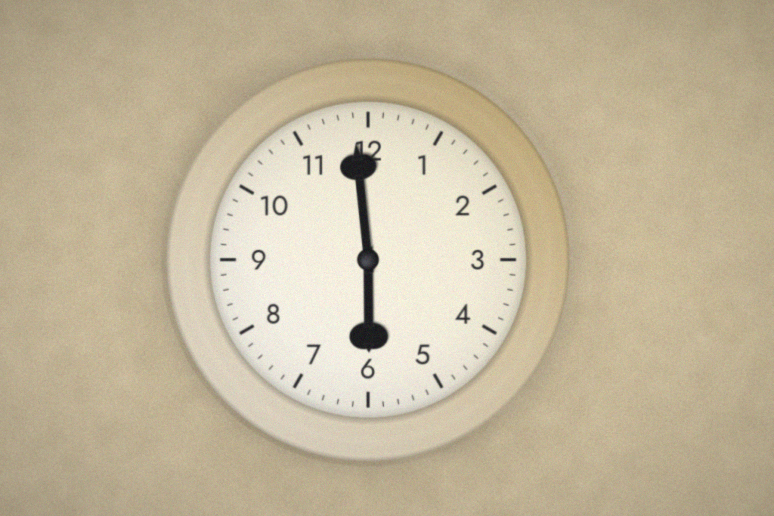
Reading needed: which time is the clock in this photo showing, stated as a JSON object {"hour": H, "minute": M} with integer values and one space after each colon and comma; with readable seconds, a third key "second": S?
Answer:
{"hour": 5, "minute": 59}
